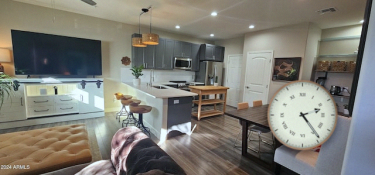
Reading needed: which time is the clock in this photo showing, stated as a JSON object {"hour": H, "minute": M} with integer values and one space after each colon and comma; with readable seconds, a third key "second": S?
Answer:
{"hour": 2, "minute": 24}
